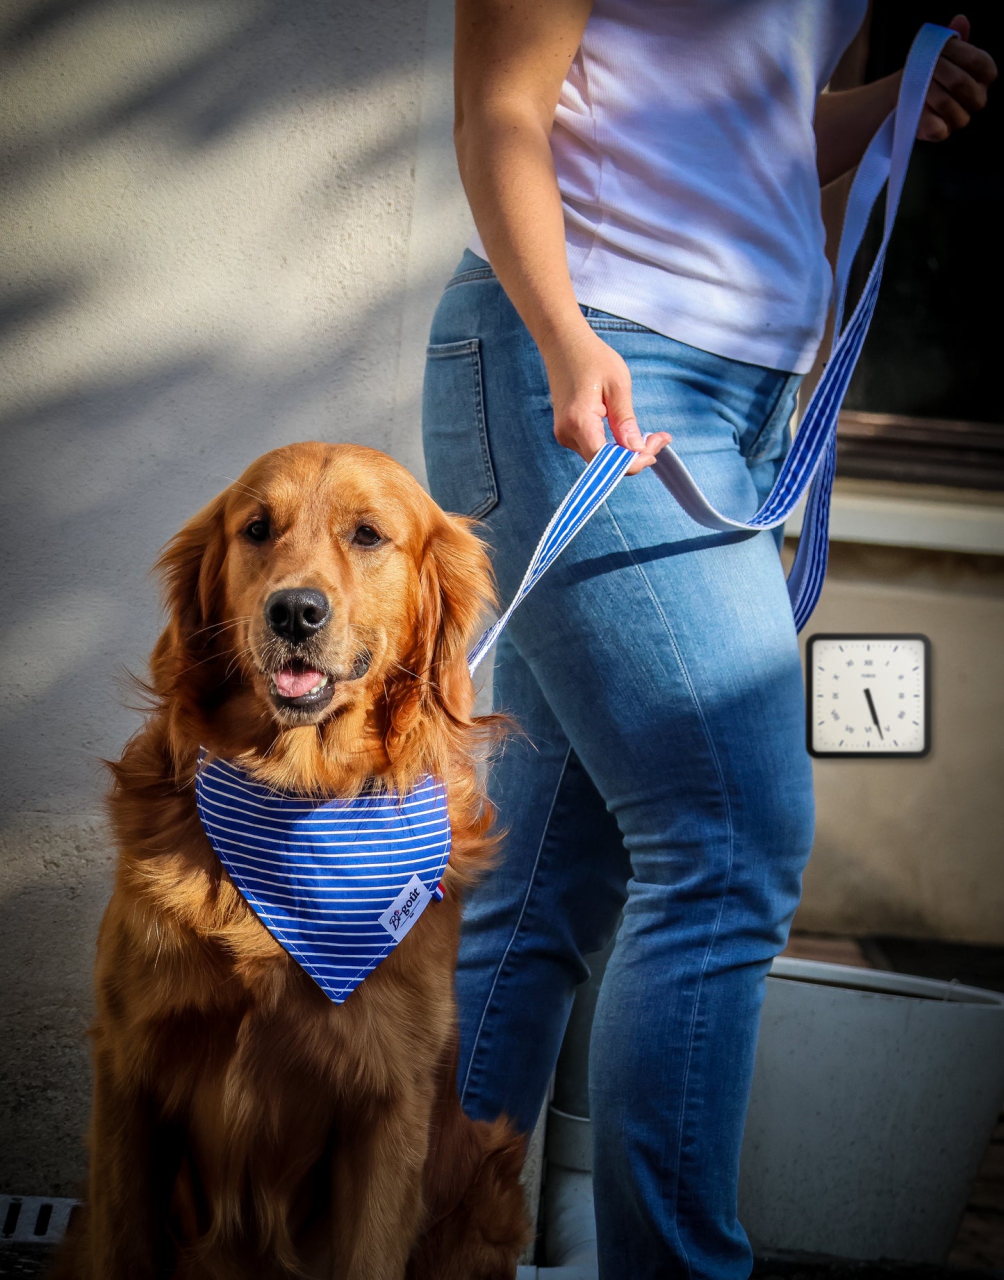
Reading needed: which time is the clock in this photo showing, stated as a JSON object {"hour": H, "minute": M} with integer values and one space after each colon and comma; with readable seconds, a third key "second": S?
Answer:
{"hour": 5, "minute": 27}
